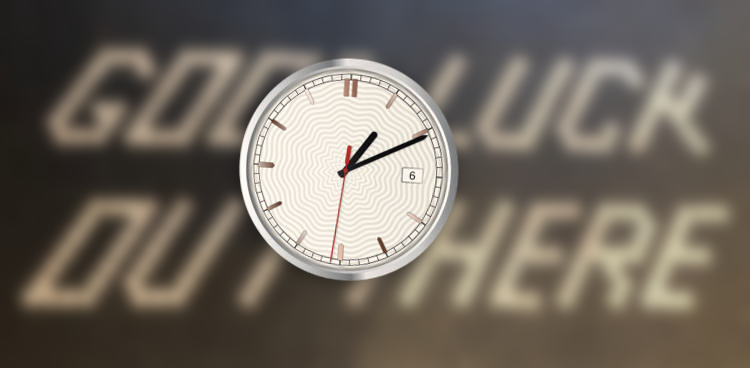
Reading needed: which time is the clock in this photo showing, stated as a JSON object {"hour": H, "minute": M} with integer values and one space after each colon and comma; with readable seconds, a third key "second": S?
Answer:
{"hour": 1, "minute": 10, "second": 31}
